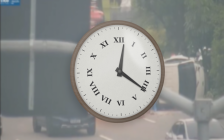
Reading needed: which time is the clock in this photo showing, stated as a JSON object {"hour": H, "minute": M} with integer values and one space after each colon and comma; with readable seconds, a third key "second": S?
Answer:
{"hour": 12, "minute": 21}
